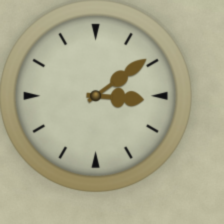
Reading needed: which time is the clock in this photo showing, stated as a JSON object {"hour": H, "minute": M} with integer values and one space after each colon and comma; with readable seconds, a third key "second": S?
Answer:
{"hour": 3, "minute": 9}
